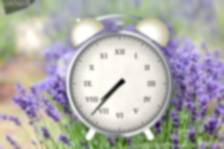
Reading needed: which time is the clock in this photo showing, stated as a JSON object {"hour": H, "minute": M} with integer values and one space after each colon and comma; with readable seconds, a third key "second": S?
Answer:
{"hour": 7, "minute": 37}
